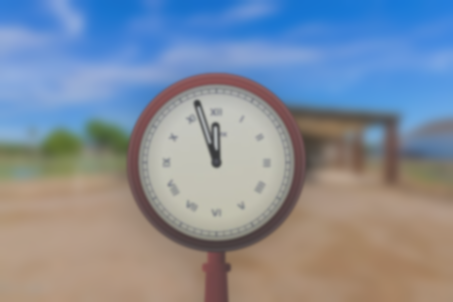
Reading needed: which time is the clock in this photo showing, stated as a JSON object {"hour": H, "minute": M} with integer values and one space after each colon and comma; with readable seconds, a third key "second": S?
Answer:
{"hour": 11, "minute": 57}
